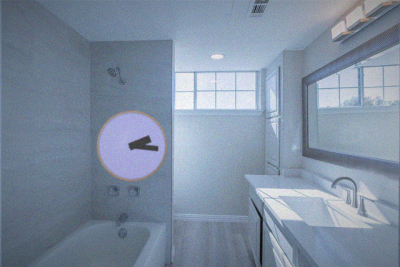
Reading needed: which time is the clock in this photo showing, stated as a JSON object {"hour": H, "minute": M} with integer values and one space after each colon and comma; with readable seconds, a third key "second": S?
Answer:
{"hour": 2, "minute": 16}
